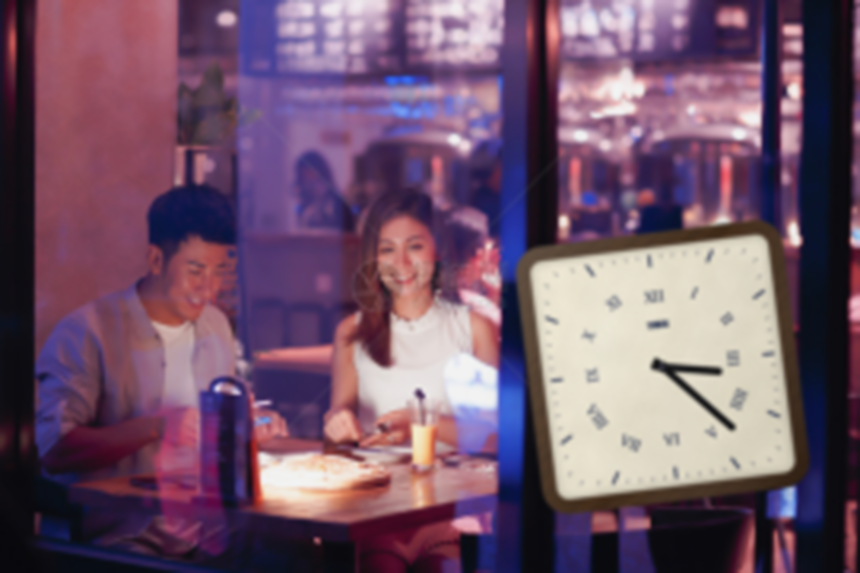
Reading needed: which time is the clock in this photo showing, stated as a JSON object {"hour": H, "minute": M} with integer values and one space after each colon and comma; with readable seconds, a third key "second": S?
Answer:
{"hour": 3, "minute": 23}
